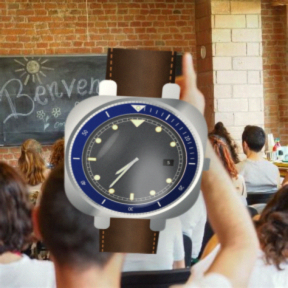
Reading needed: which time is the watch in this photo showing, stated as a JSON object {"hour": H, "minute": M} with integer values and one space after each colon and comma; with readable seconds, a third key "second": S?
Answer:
{"hour": 7, "minute": 36}
